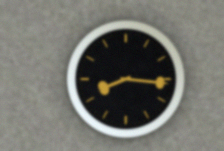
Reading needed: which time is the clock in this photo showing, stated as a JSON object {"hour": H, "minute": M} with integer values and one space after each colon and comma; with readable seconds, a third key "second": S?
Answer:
{"hour": 8, "minute": 16}
